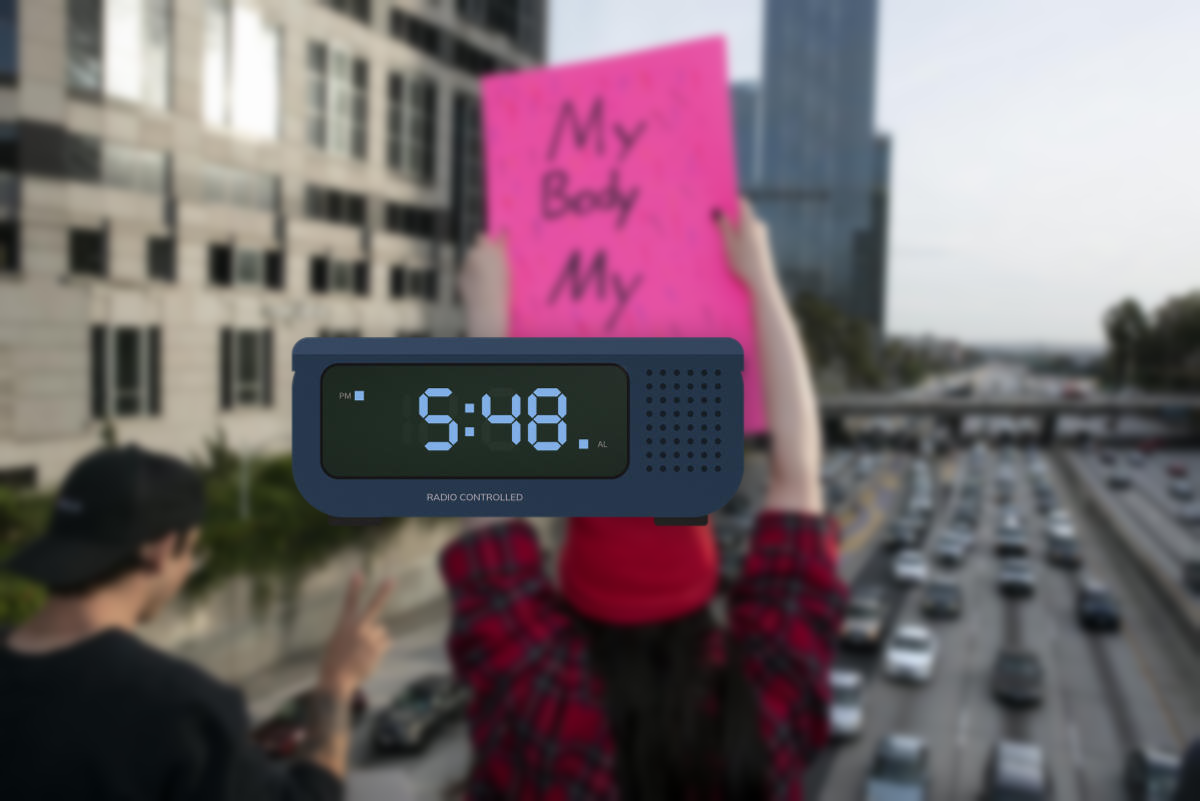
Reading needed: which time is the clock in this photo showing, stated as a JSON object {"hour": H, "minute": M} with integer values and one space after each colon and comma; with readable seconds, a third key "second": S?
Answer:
{"hour": 5, "minute": 48}
